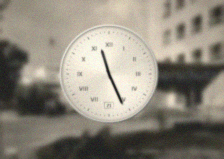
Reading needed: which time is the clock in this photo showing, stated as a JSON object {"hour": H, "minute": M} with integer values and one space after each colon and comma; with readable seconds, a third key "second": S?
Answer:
{"hour": 11, "minute": 26}
